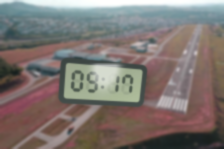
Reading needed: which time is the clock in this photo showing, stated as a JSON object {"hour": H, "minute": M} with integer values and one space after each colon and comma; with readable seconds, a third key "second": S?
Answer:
{"hour": 9, "minute": 17}
